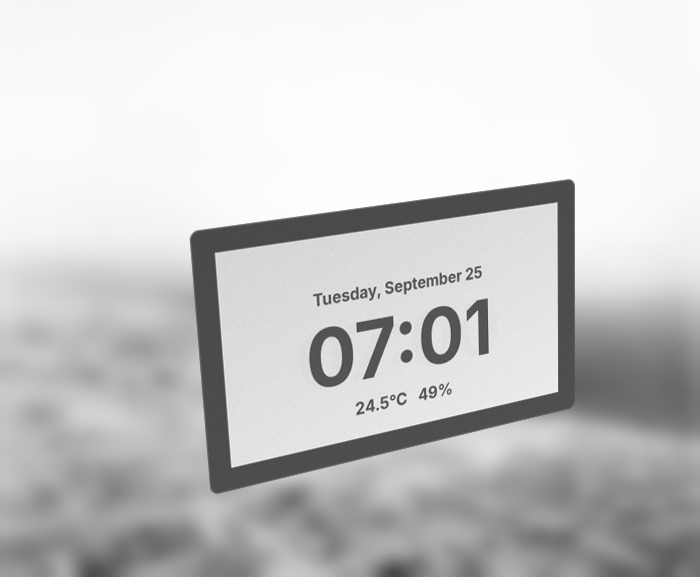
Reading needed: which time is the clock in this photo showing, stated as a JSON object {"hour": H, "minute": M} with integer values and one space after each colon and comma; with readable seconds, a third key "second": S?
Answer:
{"hour": 7, "minute": 1}
